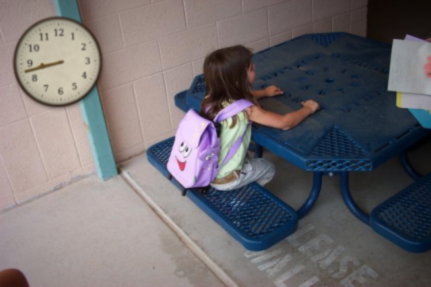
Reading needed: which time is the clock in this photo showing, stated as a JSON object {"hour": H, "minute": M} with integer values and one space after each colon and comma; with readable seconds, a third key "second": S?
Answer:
{"hour": 8, "minute": 43}
